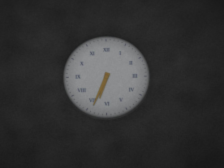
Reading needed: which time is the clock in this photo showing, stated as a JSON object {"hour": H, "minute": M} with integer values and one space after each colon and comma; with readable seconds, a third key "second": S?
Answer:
{"hour": 6, "minute": 34}
